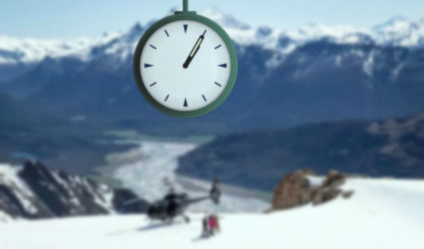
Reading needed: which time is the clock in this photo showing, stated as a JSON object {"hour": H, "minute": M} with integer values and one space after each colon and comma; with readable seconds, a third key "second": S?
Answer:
{"hour": 1, "minute": 5}
